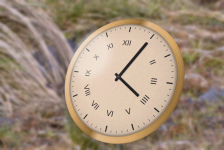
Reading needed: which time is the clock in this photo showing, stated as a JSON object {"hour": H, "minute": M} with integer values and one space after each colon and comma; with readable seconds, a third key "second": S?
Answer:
{"hour": 4, "minute": 5}
